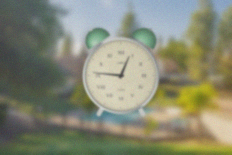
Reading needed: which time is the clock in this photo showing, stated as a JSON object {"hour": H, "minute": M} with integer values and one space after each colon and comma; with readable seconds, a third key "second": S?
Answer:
{"hour": 12, "minute": 46}
